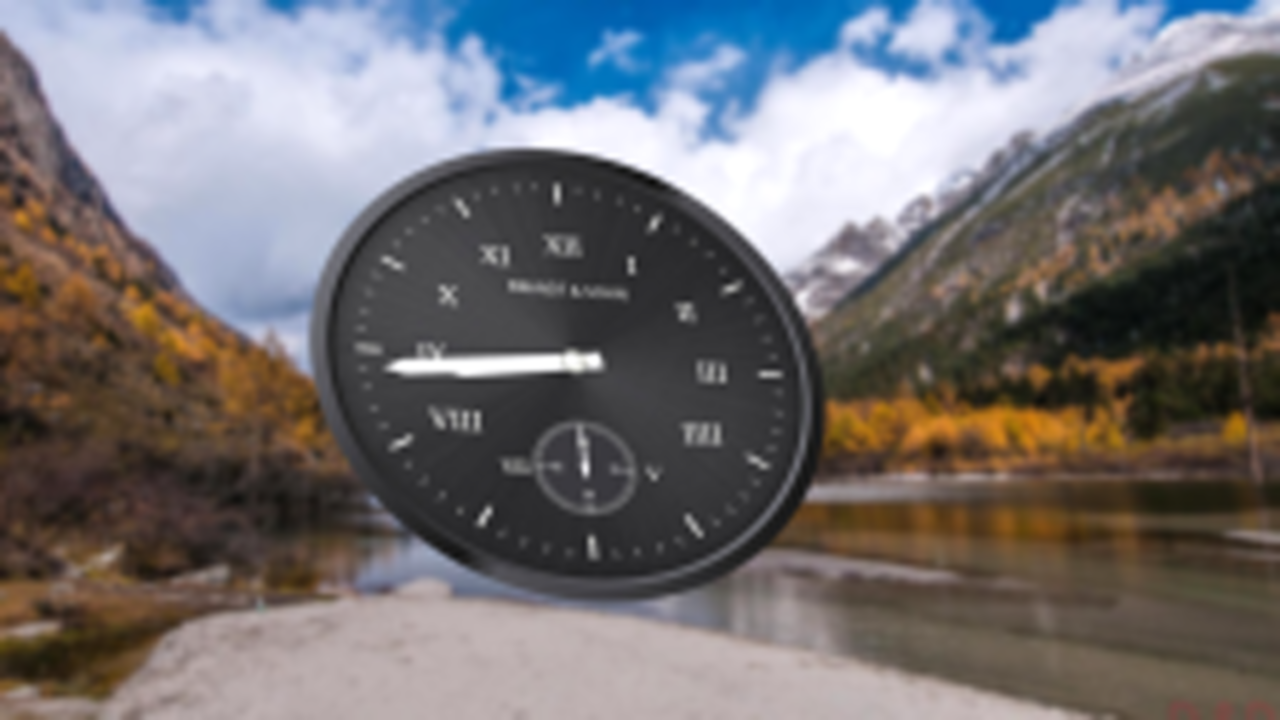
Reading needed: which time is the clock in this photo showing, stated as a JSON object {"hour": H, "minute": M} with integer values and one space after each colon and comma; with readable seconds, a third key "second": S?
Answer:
{"hour": 8, "minute": 44}
